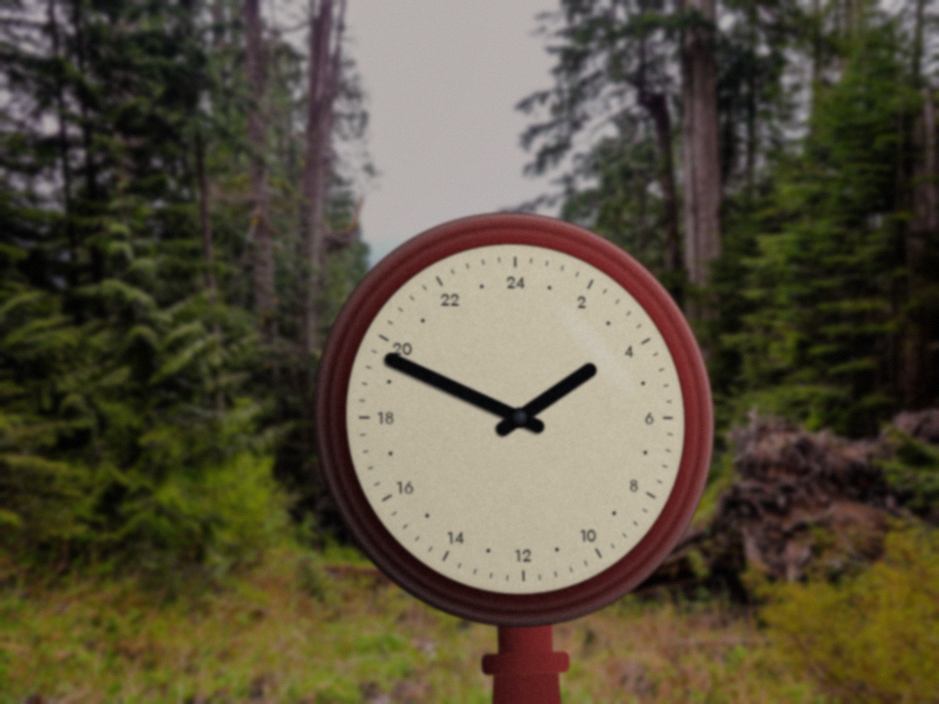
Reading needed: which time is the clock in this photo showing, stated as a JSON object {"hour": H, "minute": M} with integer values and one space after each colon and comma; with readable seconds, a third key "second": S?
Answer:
{"hour": 3, "minute": 49}
